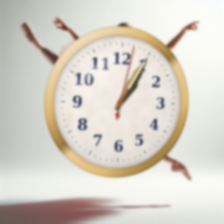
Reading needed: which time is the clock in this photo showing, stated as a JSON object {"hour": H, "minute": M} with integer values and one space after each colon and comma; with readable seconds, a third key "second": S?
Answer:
{"hour": 1, "minute": 5, "second": 2}
